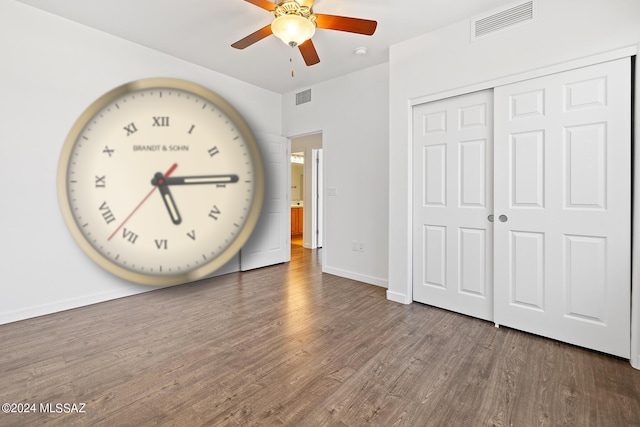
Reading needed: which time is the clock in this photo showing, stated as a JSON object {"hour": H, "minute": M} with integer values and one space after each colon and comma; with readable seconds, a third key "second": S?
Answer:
{"hour": 5, "minute": 14, "second": 37}
